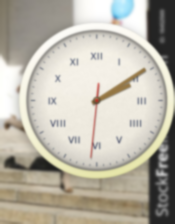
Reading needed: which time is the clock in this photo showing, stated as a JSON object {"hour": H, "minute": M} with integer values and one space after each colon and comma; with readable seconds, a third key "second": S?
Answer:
{"hour": 2, "minute": 9, "second": 31}
